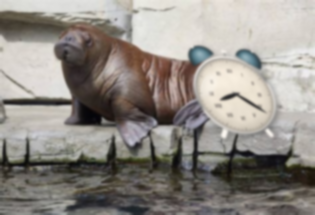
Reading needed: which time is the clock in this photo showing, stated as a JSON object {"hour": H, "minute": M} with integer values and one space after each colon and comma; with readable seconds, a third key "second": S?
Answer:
{"hour": 8, "minute": 21}
